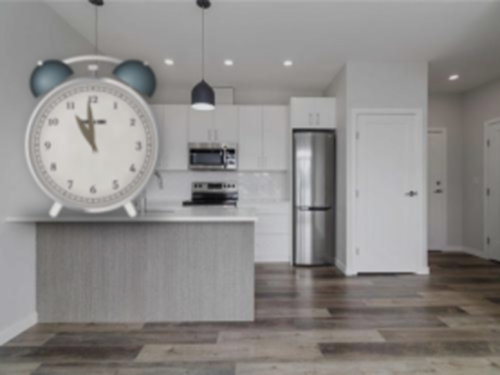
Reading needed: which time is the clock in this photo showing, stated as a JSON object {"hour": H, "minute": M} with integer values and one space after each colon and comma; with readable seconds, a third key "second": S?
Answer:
{"hour": 10, "minute": 59}
